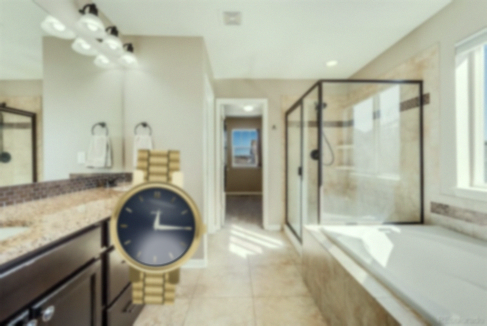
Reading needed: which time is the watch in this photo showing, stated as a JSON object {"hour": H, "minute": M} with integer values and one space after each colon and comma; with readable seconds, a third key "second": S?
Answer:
{"hour": 12, "minute": 15}
